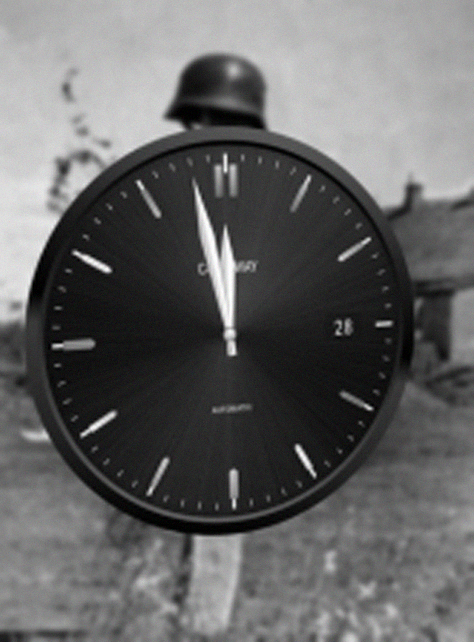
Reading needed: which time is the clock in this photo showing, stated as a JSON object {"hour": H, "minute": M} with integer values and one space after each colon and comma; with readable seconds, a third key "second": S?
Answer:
{"hour": 11, "minute": 58}
